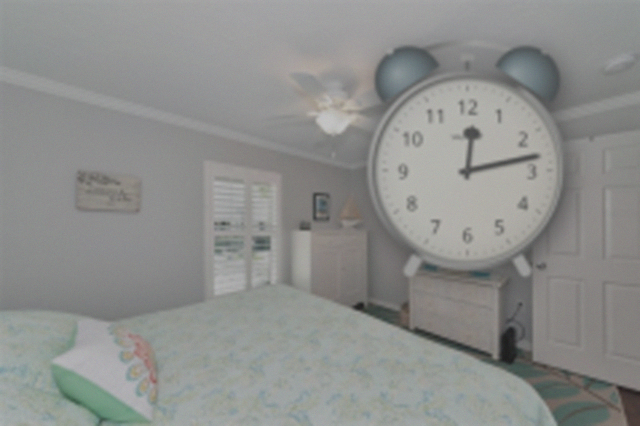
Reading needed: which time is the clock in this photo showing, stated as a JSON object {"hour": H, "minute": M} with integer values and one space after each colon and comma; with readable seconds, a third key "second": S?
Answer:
{"hour": 12, "minute": 13}
